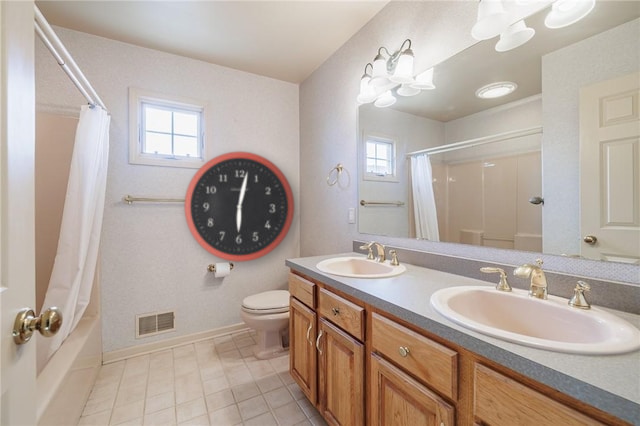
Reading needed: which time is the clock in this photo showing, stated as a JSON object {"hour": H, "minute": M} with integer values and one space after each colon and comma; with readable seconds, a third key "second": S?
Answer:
{"hour": 6, "minute": 2}
